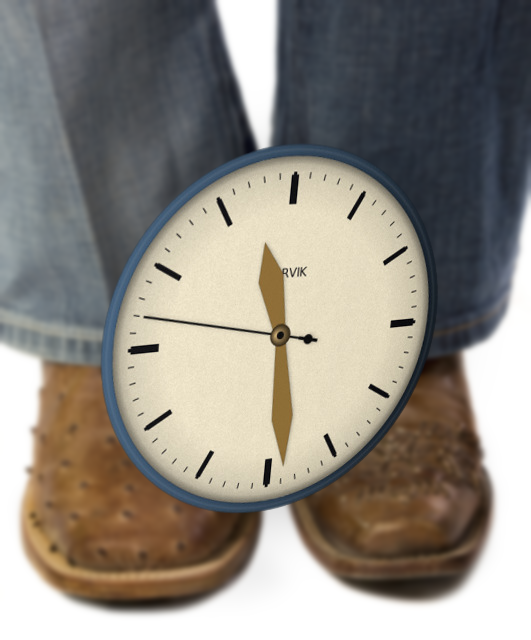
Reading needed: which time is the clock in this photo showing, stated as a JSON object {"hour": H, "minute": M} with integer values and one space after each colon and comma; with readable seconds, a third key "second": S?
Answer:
{"hour": 11, "minute": 28, "second": 47}
